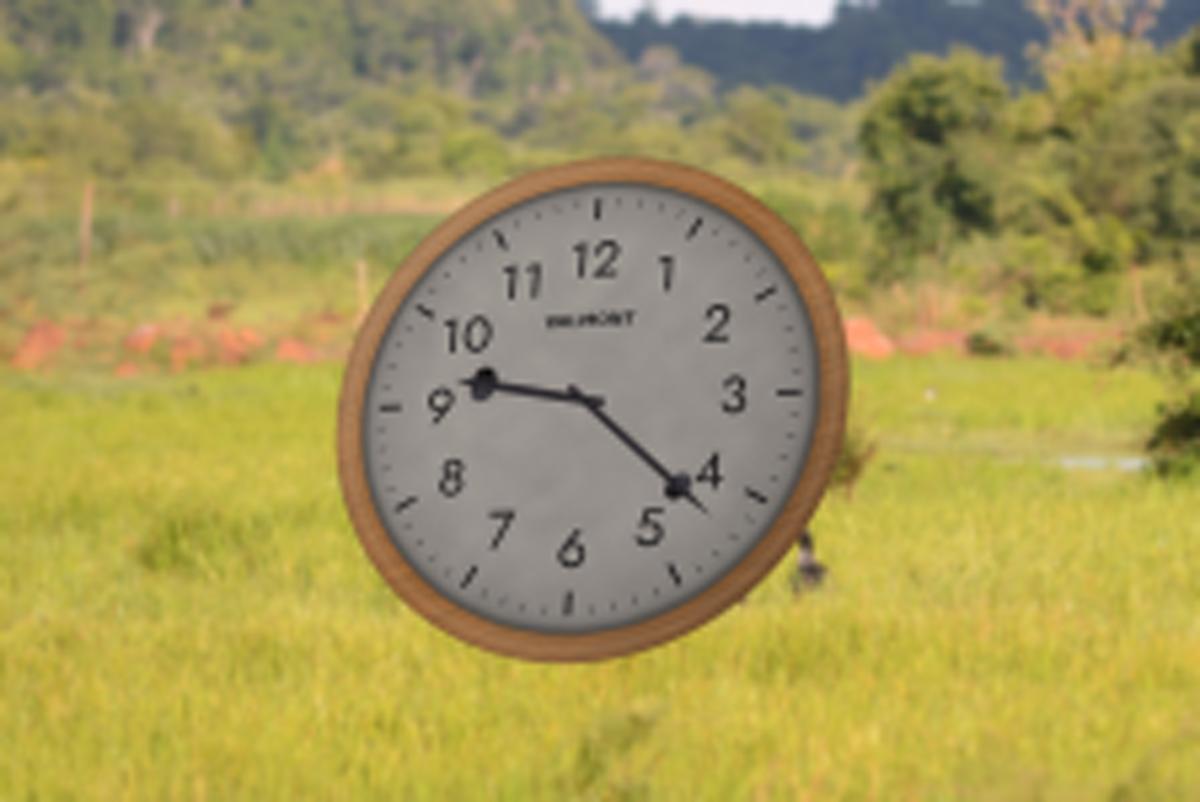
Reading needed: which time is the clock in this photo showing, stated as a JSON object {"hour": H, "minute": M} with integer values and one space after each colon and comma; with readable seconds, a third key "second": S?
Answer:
{"hour": 9, "minute": 22}
